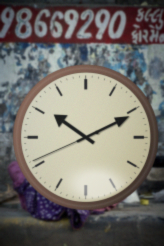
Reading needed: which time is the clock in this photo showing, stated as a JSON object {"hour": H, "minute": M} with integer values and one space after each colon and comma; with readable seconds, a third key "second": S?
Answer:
{"hour": 10, "minute": 10, "second": 41}
